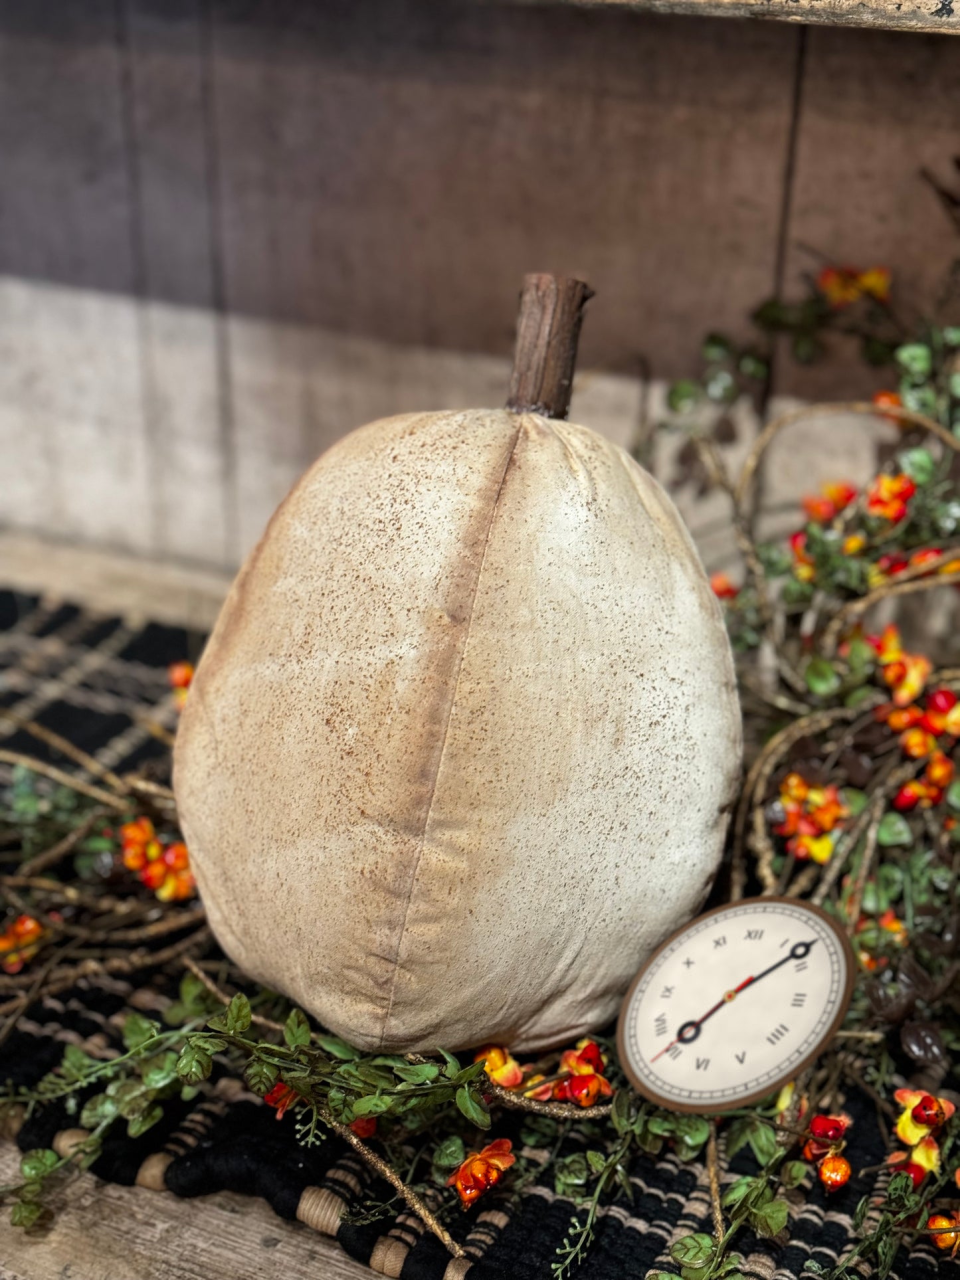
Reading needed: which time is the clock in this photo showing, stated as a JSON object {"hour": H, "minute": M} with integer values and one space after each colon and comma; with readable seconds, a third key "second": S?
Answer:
{"hour": 7, "minute": 7, "second": 36}
